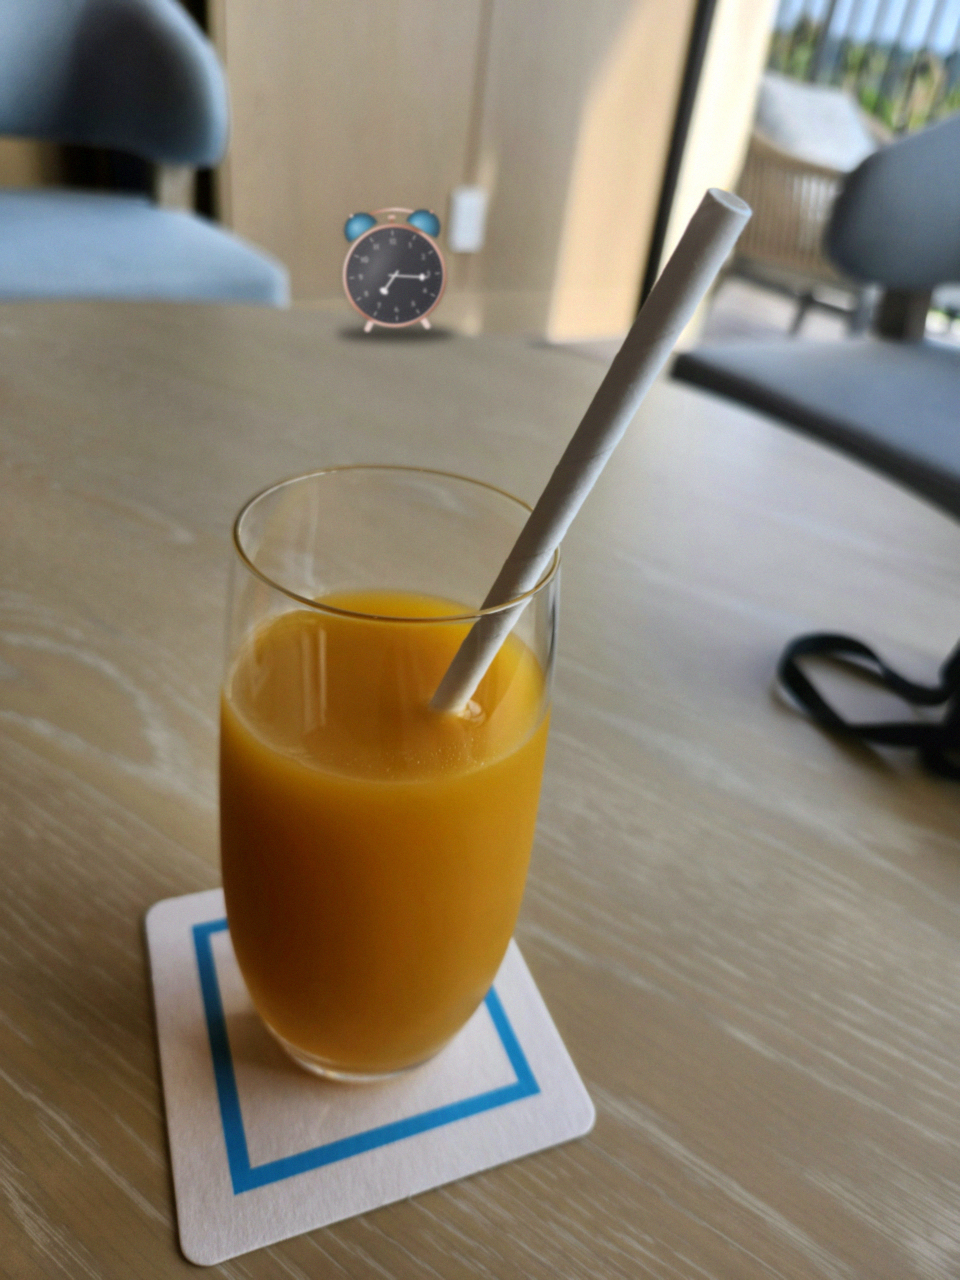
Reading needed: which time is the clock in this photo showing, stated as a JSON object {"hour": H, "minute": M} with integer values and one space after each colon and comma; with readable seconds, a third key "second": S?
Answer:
{"hour": 7, "minute": 16}
